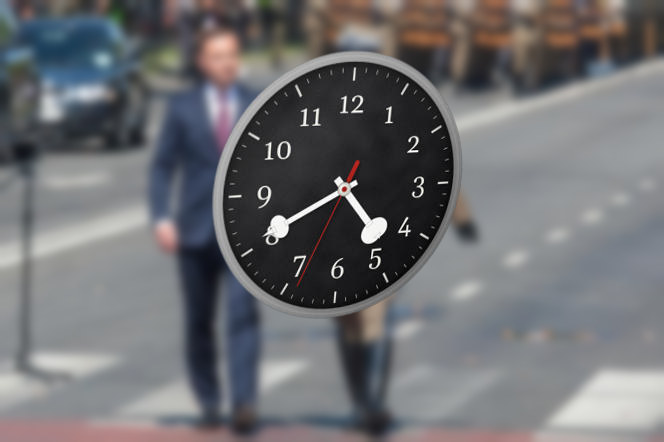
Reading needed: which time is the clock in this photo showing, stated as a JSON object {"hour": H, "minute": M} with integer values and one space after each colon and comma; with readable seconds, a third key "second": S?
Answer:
{"hour": 4, "minute": 40, "second": 34}
